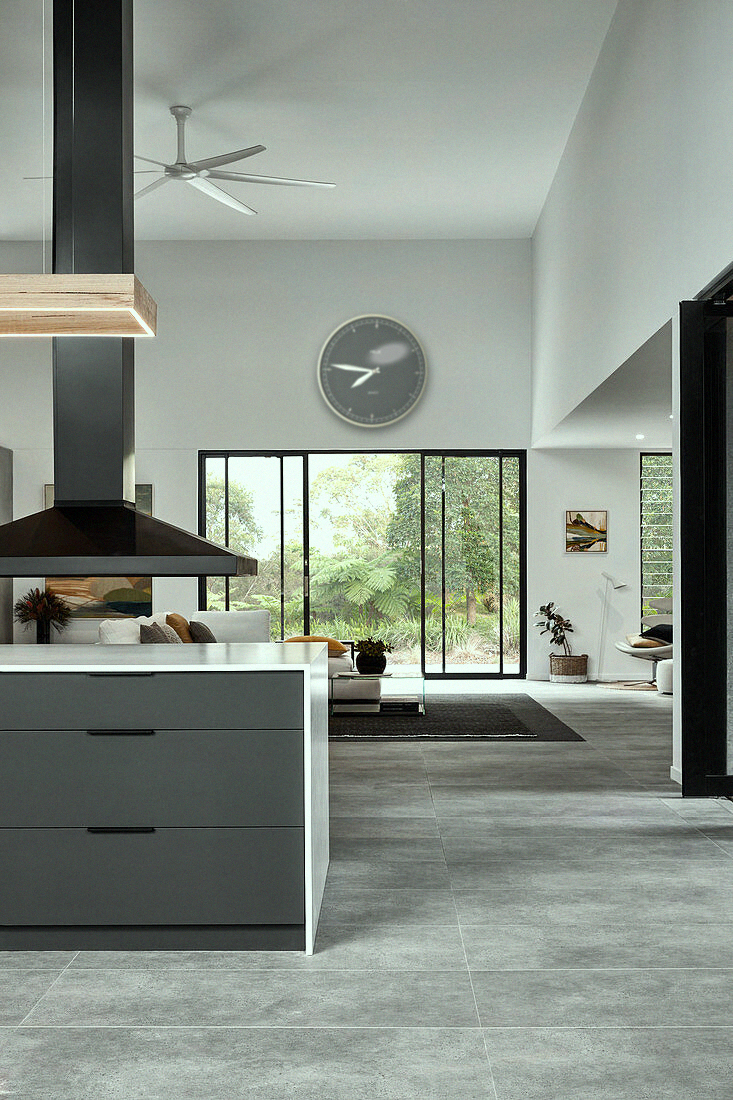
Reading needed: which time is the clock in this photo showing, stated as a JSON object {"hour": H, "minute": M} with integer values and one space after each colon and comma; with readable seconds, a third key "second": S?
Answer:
{"hour": 7, "minute": 46}
